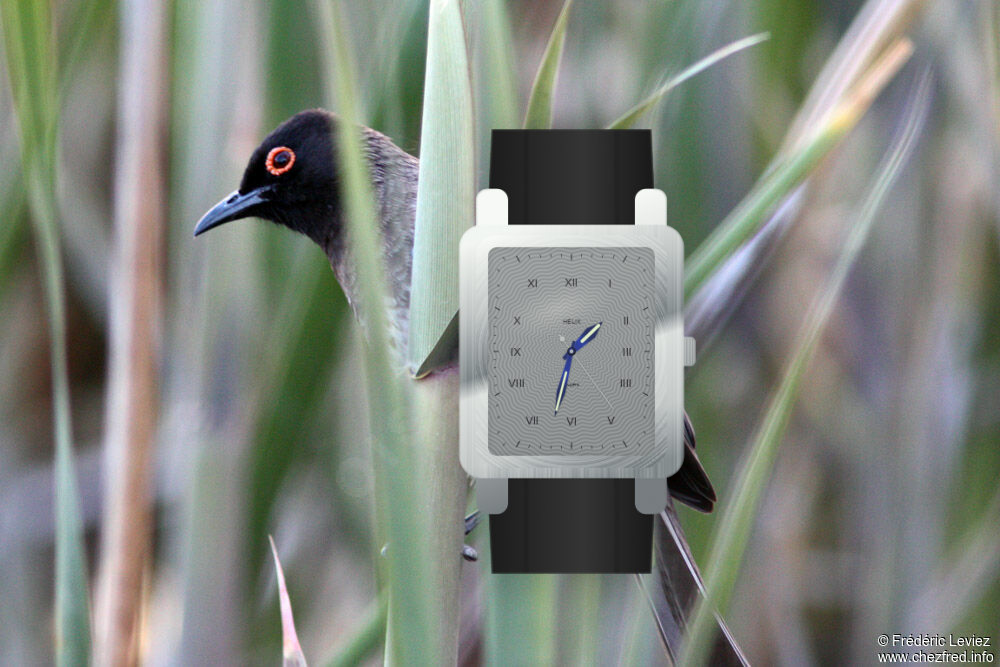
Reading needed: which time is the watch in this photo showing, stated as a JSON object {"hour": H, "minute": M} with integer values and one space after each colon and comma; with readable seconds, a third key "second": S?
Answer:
{"hour": 1, "minute": 32, "second": 24}
